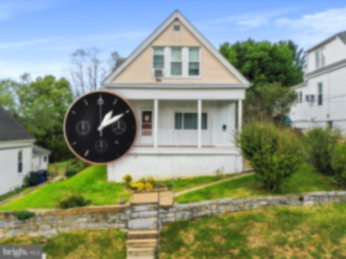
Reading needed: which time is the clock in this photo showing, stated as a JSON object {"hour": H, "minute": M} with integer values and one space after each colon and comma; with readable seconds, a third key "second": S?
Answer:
{"hour": 1, "minute": 10}
